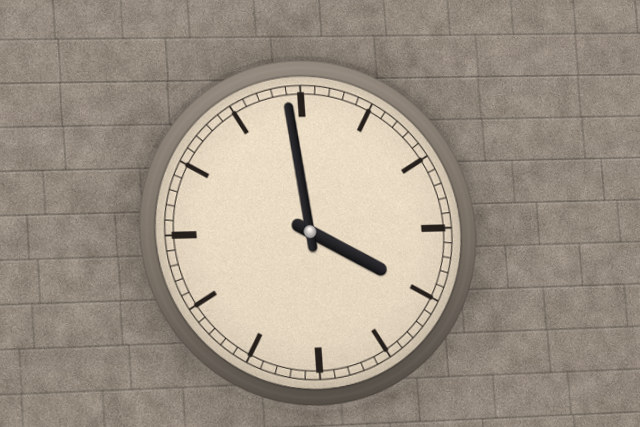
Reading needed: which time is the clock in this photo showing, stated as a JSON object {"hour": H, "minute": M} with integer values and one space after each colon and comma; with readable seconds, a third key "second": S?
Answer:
{"hour": 3, "minute": 59}
